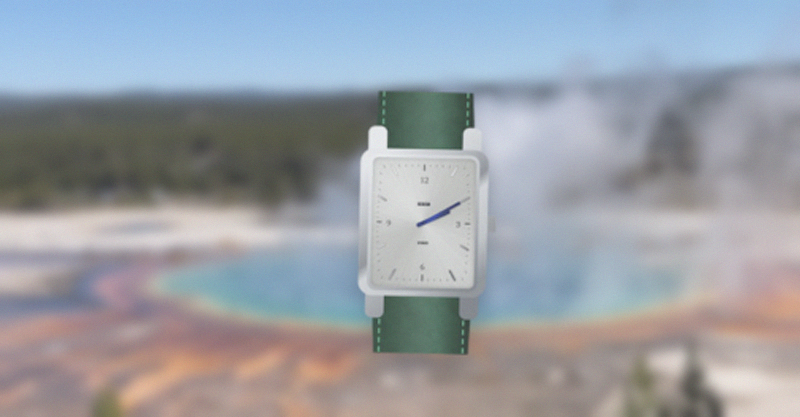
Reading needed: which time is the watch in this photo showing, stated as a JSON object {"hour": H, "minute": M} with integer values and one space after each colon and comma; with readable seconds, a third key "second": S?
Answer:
{"hour": 2, "minute": 10}
